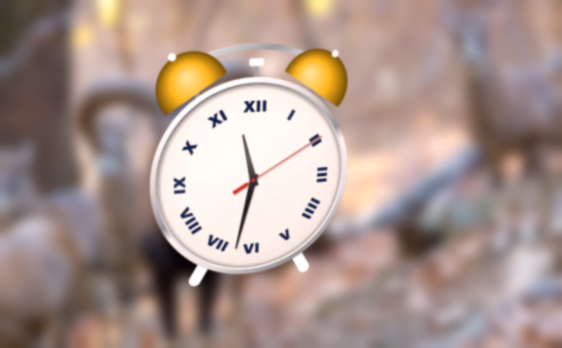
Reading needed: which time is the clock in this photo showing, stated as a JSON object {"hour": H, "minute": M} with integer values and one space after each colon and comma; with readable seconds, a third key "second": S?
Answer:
{"hour": 11, "minute": 32, "second": 10}
